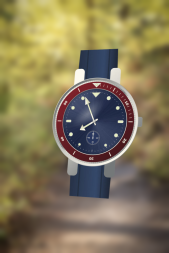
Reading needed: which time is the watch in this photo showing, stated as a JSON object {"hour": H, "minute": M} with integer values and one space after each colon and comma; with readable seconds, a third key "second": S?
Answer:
{"hour": 7, "minute": 56}
